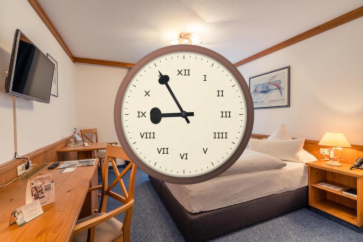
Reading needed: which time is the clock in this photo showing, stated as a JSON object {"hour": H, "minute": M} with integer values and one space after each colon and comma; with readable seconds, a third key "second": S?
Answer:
{"hour": 8, "minute": 55}
